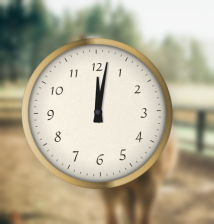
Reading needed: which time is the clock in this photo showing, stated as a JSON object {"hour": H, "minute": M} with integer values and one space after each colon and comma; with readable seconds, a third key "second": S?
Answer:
{"hour": 12, "minute": 2}
